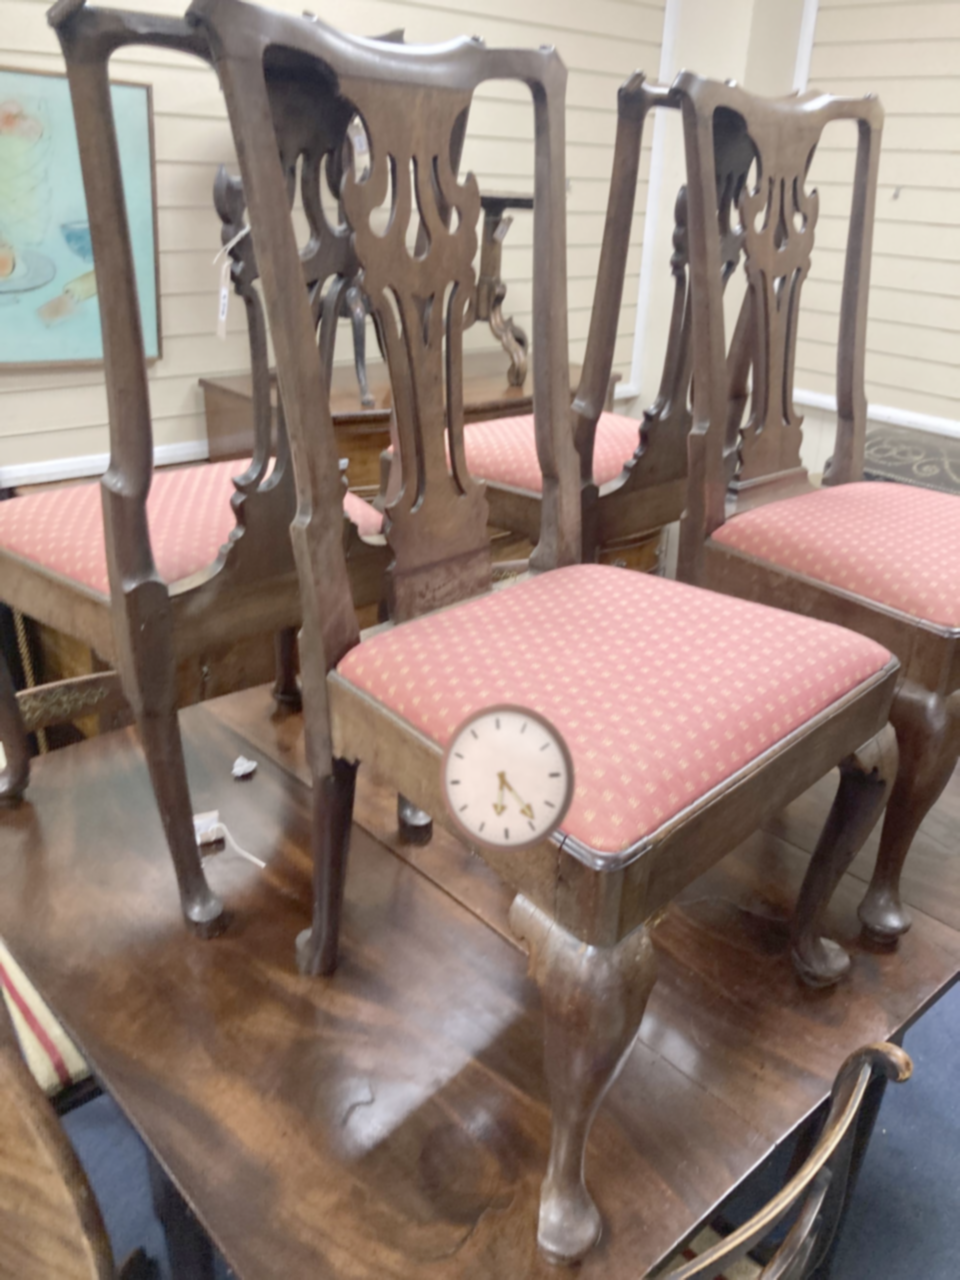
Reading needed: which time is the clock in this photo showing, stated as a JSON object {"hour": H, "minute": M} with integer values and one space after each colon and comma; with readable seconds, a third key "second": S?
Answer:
{"hour": 6, "minute": 24}
